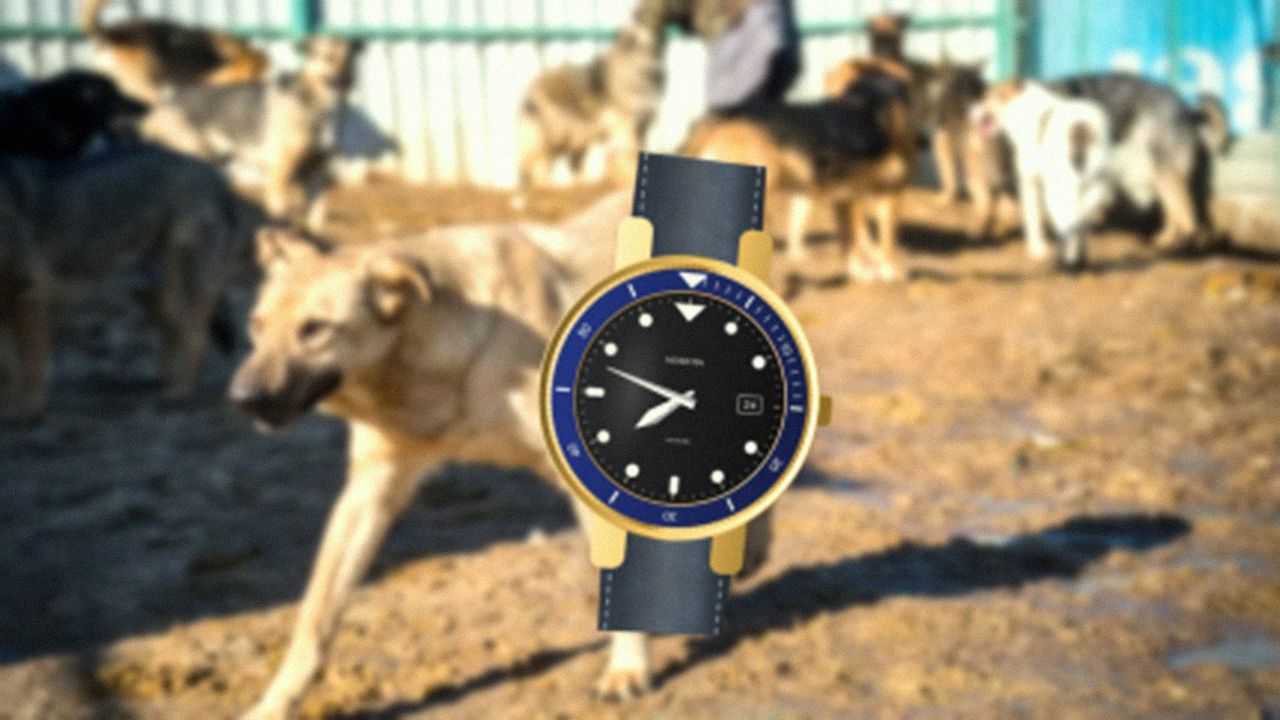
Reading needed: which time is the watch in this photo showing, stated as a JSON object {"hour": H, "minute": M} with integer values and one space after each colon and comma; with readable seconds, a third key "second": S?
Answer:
{"hour": 7, "minute": 48}
